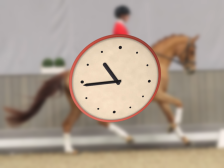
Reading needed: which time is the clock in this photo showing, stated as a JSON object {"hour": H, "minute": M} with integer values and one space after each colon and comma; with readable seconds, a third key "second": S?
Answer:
{"hour": 10, "minute": 44}
